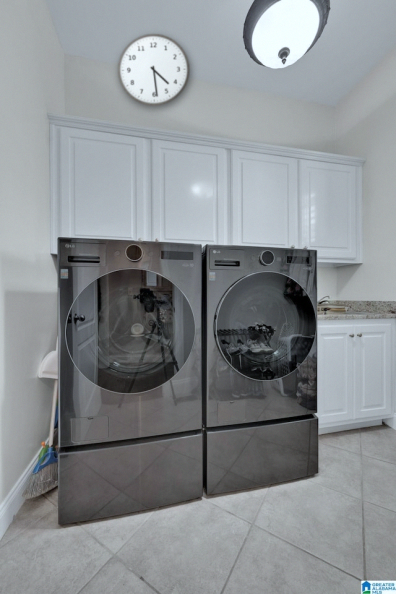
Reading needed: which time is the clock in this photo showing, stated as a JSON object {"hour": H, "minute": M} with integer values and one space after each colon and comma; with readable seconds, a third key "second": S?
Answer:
{"hour": 4, "minute": 29}
